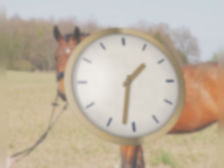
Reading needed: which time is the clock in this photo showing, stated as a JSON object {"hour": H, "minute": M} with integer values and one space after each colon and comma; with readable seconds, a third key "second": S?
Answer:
{"hour": 1, "minute": 32}
